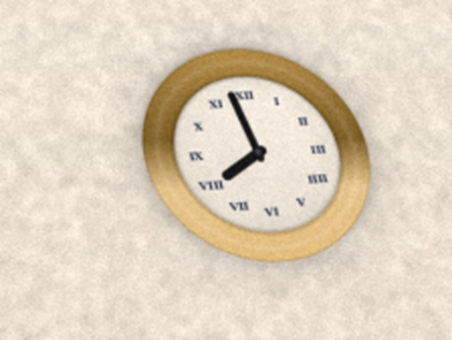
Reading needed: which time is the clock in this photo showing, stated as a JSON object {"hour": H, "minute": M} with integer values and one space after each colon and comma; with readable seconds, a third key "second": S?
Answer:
{"hour": 7, "minute": 58}
